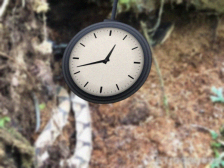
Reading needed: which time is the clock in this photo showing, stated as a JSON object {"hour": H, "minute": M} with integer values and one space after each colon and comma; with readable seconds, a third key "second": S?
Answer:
{"hour": 12, "minute": 42}
